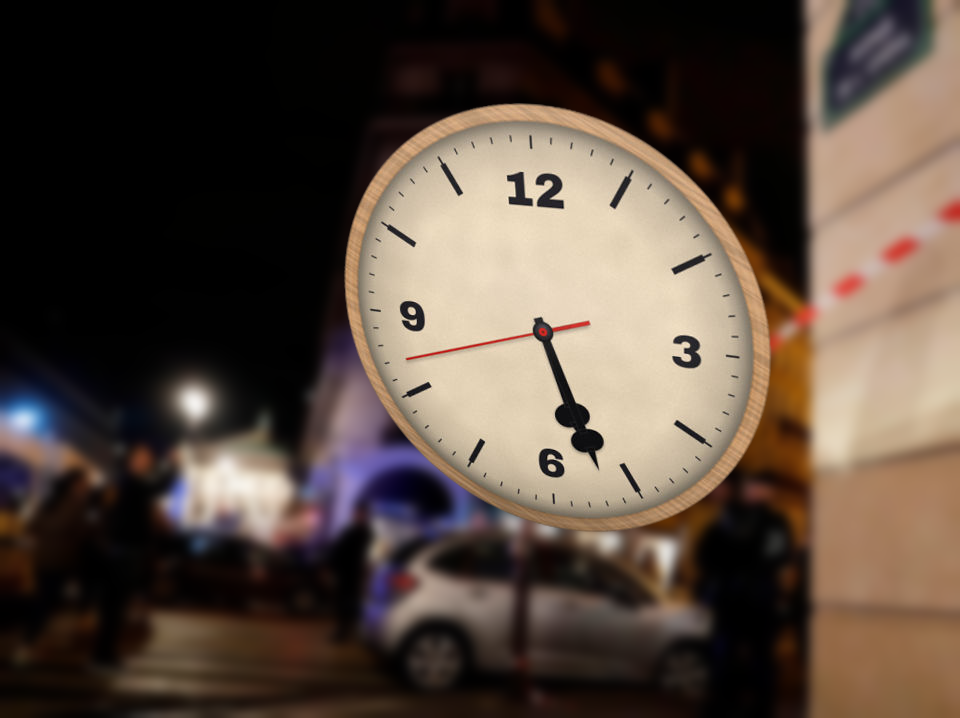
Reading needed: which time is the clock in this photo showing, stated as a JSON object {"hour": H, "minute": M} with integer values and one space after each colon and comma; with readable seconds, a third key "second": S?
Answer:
{"hour": 5, "minute": 26, "second": 42}
